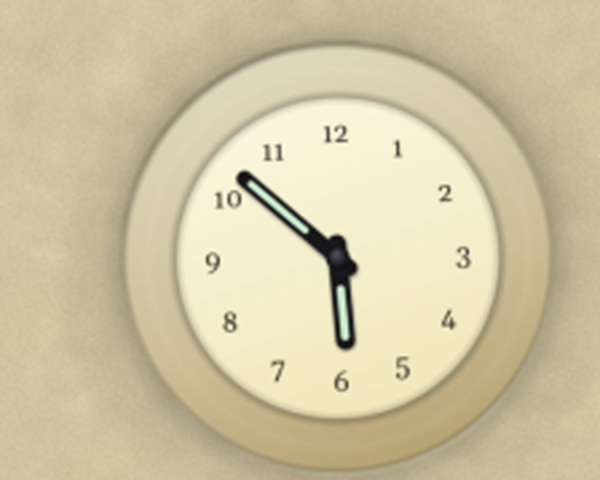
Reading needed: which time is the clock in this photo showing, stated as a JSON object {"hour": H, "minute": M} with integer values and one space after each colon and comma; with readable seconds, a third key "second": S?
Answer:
{"hour": 5, "minute": 52}
